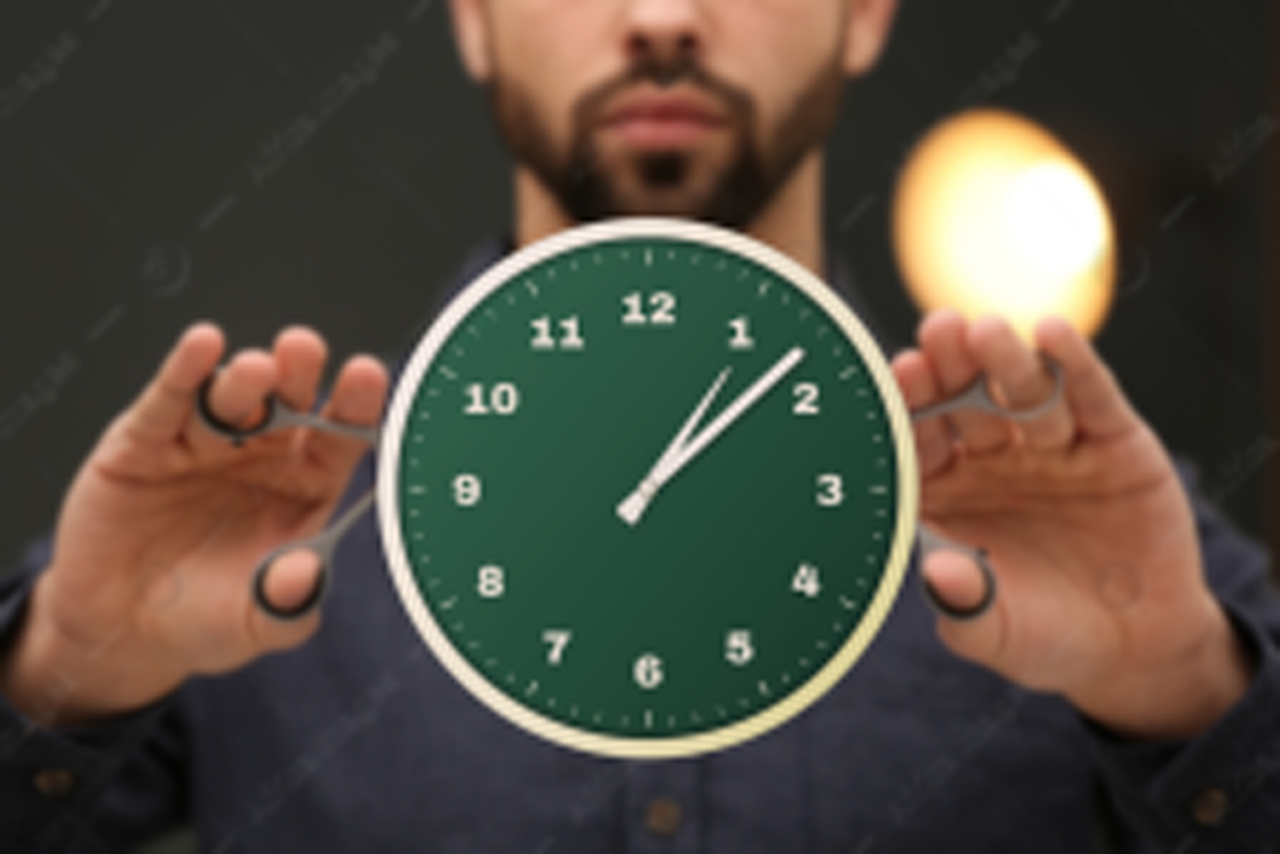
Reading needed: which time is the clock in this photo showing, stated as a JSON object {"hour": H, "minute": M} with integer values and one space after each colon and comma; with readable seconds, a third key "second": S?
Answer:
{"hour": 1, "minute": 8}
